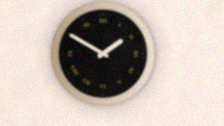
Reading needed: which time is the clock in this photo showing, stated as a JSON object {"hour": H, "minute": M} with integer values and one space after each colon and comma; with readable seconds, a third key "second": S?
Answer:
{"hour": 1, "minute": 50}
